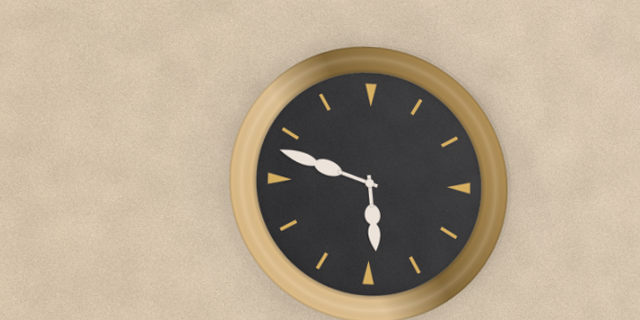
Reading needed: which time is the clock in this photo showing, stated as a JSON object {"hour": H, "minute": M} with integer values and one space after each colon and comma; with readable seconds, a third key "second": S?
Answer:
{"hour": 5, "minute": 48}
